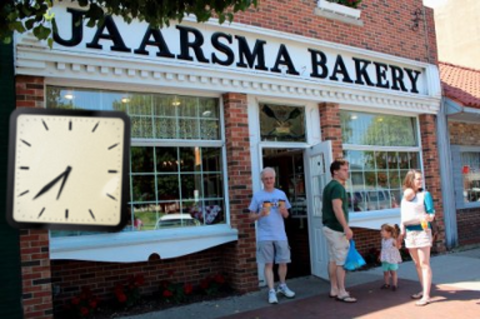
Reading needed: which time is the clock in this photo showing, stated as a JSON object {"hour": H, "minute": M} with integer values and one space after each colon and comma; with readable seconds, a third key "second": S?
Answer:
{"hour": 6, "minute": 38}
